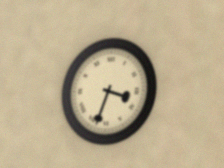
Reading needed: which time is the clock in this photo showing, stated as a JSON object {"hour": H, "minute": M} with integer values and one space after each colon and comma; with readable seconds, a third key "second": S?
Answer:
{"hour": 3, "minute": 33}
